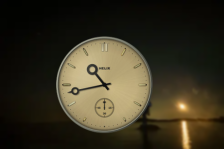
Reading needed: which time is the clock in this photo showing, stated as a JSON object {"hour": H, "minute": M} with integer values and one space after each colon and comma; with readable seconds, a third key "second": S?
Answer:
{"hour": 10, "minute": 43}
